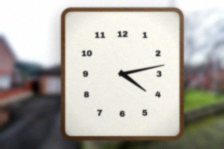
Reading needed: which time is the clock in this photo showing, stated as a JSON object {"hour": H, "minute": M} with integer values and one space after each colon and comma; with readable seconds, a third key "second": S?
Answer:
{"hour": 4, "minute": 13}
